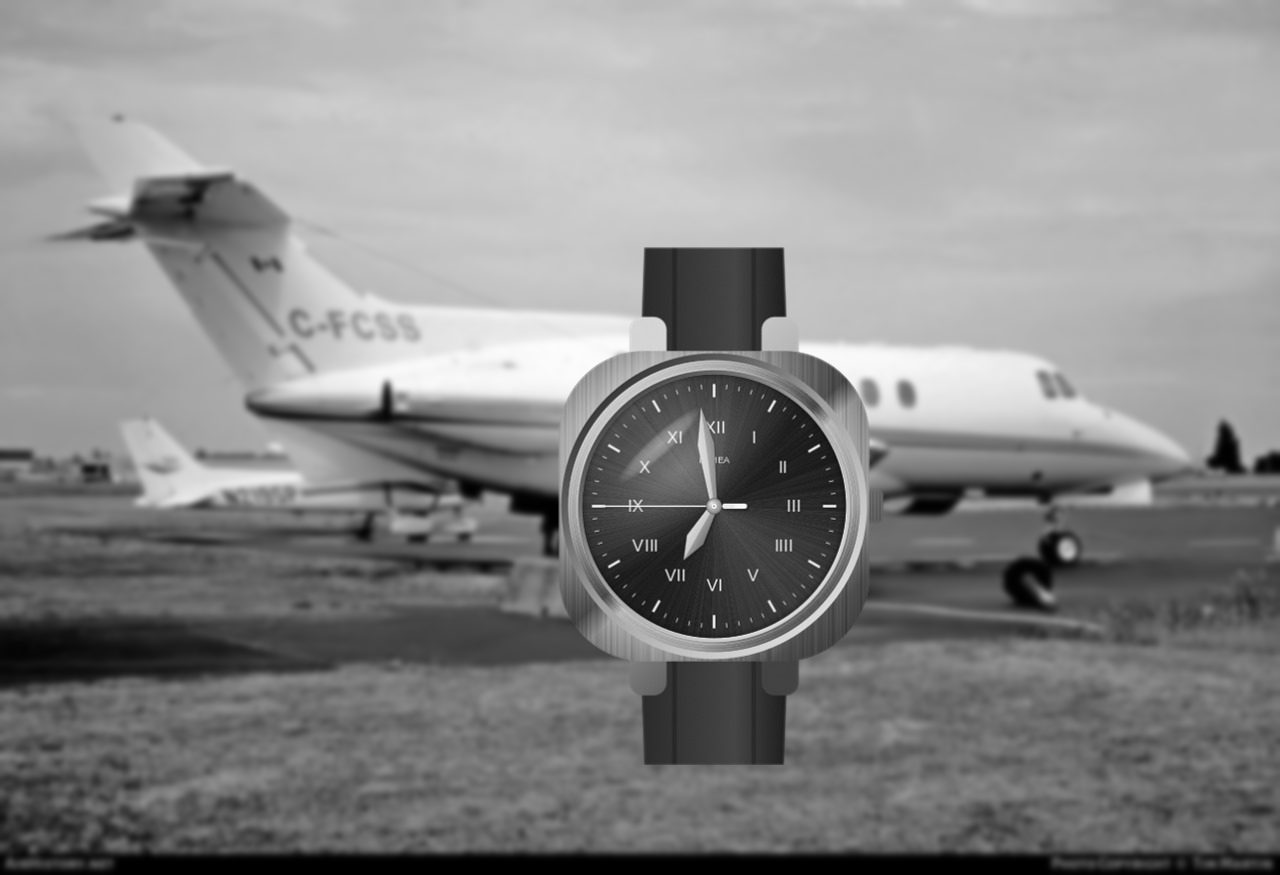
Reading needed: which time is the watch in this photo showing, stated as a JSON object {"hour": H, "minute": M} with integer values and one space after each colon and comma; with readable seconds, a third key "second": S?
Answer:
{"hour": 6, "minute": 58, "second": 45}
